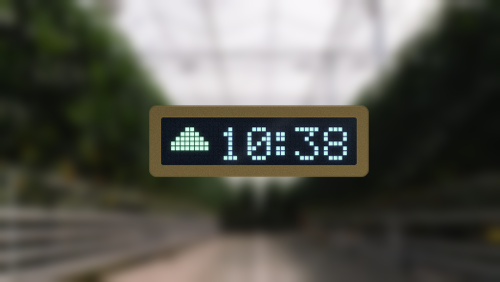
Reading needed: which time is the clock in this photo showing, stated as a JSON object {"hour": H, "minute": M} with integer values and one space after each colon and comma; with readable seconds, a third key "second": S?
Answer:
{"hour": 10, "minute": 38}
